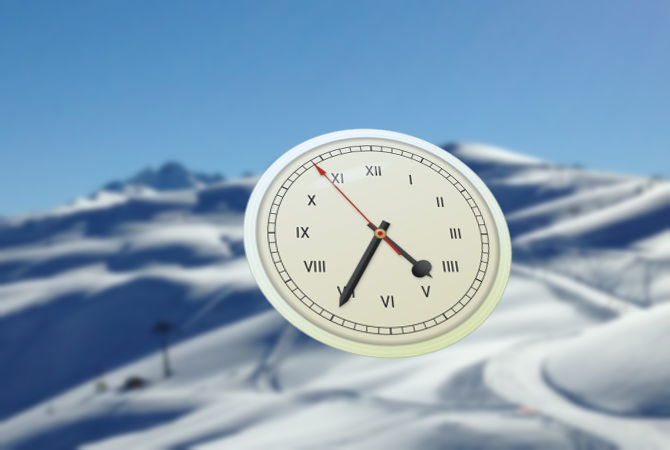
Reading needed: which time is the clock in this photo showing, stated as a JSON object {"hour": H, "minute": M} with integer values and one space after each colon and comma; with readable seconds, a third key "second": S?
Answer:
{"hour": 4, "minute": 34, "second": 54}
